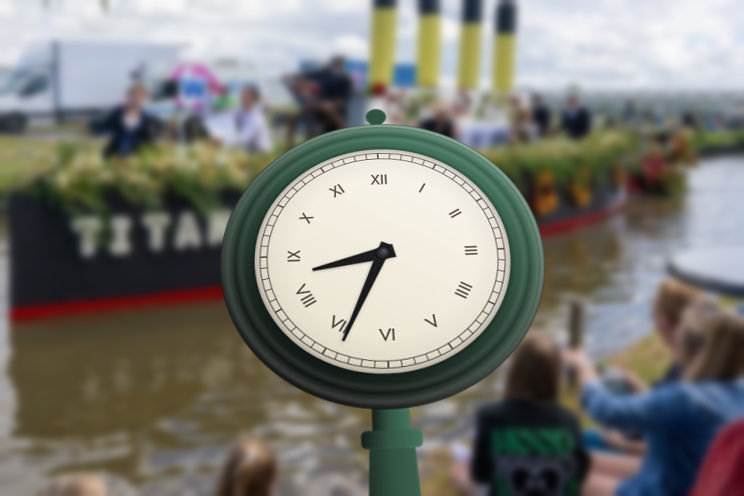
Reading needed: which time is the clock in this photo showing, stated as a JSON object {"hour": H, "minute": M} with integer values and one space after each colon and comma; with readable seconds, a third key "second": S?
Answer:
{"hour": 8, "minute": 34}
